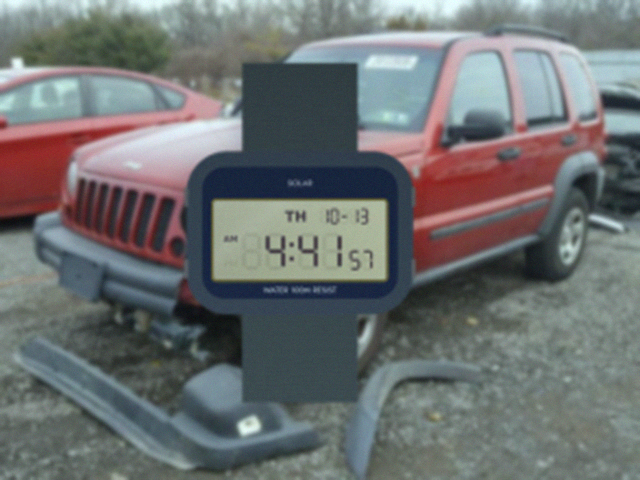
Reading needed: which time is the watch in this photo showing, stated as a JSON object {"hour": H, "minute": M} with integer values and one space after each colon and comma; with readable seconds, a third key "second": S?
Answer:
{"hour": 4, "minute": 41, "second": 57}
